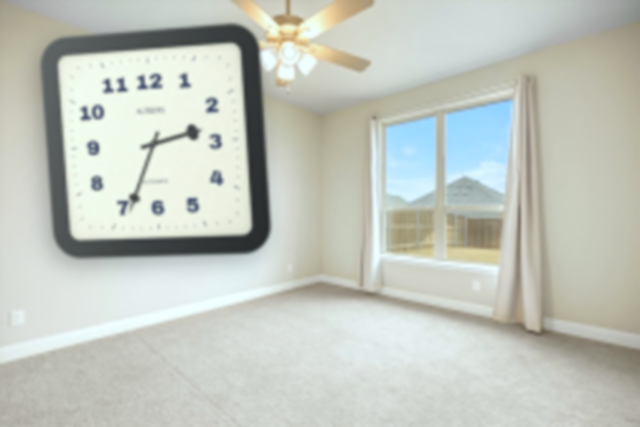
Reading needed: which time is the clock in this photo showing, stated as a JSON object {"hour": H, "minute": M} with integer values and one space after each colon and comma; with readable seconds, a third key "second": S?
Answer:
{"hour": 2, "minute": 34}
